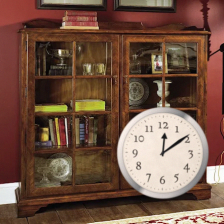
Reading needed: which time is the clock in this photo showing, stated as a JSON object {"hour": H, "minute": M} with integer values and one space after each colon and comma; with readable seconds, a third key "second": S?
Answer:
{"hour": 12, "minute": 9}
